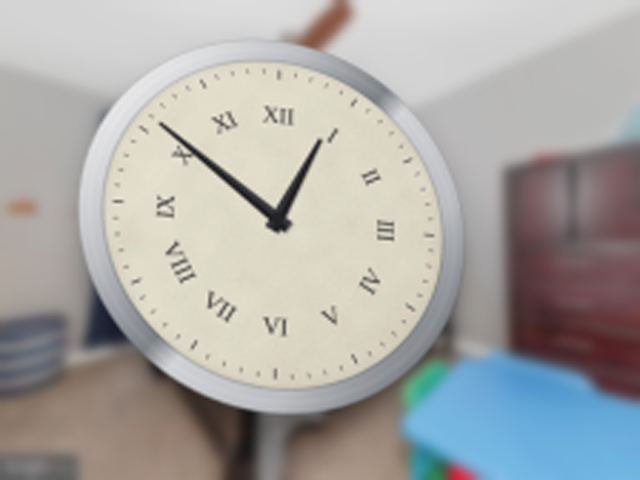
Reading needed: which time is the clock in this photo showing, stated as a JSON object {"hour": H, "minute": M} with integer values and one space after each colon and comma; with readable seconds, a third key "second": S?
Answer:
{"hour": 12, "minute": 51}
